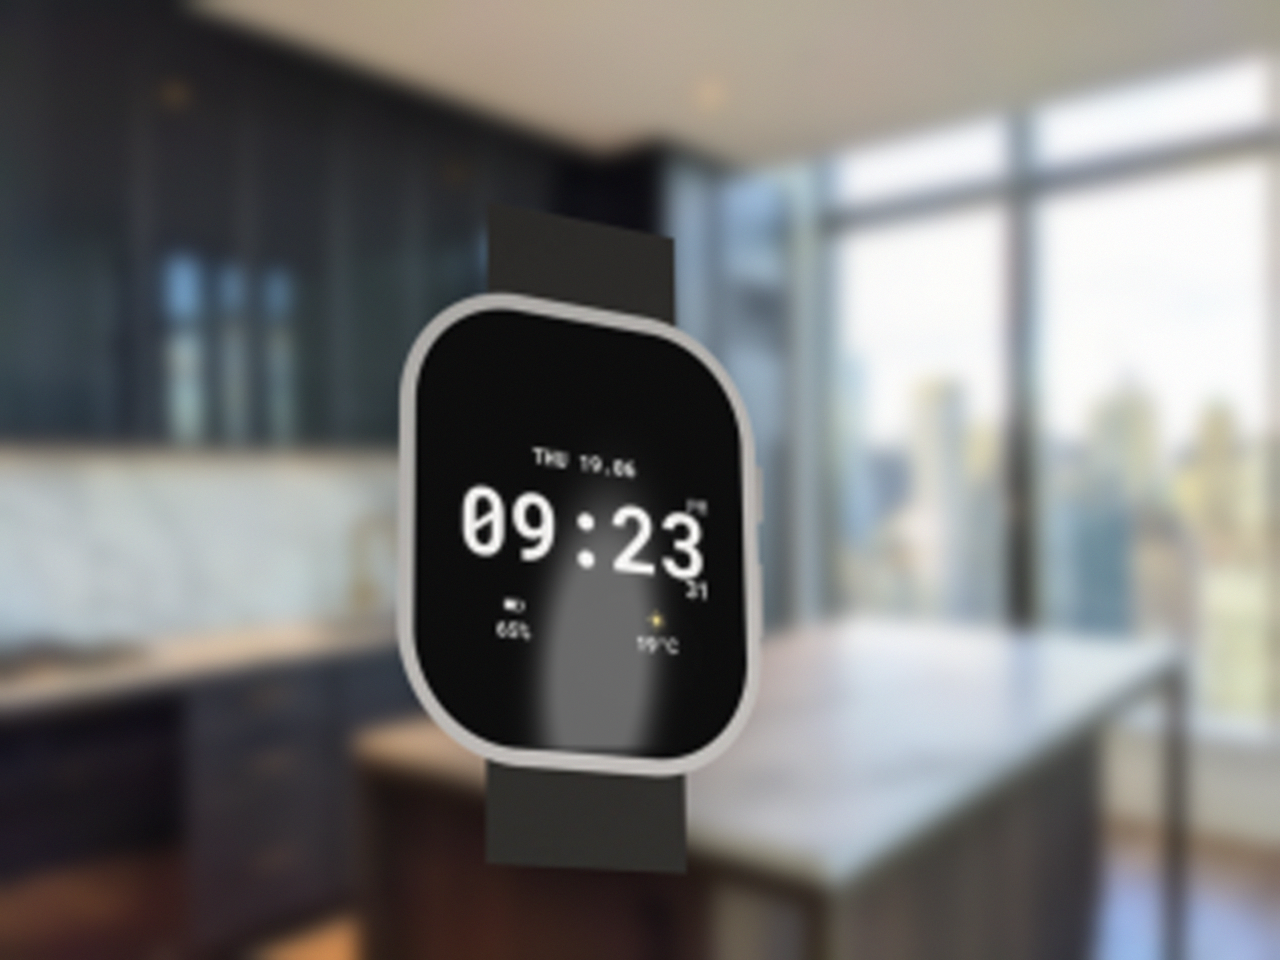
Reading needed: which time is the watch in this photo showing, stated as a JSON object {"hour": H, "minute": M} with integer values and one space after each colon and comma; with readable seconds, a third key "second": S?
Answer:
{"hour": 9, "minute": 23}
